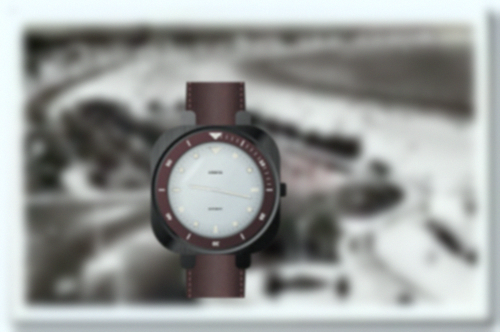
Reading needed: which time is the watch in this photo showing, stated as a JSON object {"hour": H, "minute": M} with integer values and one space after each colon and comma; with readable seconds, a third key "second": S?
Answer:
{"hour": 9, "minute": 17}
